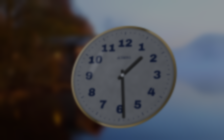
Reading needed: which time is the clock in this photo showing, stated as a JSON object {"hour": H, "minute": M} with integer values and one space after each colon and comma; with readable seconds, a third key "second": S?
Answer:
{"hour": 1, "minute": 29}
